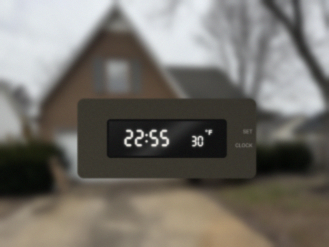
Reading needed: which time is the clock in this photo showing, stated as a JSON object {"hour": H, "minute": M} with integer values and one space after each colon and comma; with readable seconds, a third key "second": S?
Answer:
{"hour": 22, "minute": 55}
